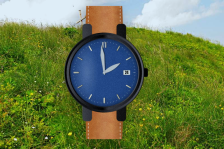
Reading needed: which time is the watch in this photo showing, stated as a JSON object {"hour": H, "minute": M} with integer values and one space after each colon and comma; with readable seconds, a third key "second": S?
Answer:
{"hour": 1, "minute": 59}
